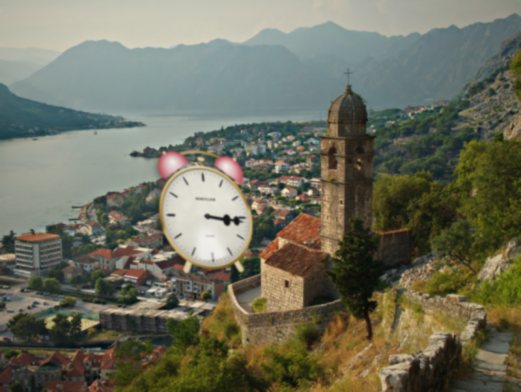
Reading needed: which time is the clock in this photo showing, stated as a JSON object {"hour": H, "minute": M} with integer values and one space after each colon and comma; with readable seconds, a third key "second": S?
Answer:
{"hour": 3, "minute": 16}
